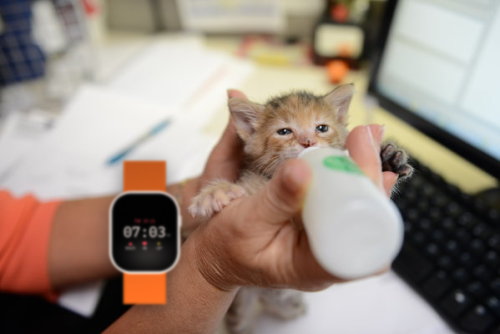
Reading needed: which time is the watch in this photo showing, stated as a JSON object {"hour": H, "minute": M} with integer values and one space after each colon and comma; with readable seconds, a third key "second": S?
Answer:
{"hour": 7, "minute": 3}
